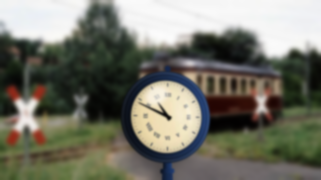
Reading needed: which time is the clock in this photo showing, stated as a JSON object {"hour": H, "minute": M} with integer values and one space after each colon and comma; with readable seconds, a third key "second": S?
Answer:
{"hour": 10, "minute": 49}
